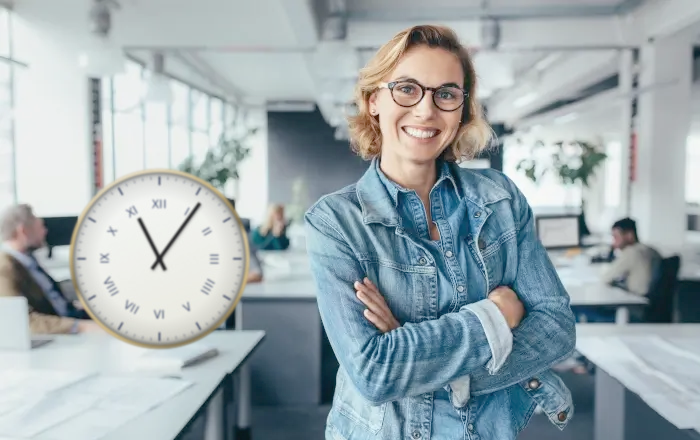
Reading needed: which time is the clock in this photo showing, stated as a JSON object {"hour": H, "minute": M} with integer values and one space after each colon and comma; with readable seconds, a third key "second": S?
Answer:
{"hour": 11, "minute": 6}
